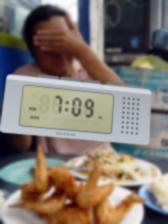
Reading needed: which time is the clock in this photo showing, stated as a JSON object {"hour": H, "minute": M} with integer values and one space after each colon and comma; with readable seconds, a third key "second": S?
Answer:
{"hour": 7, "minute": 9}
